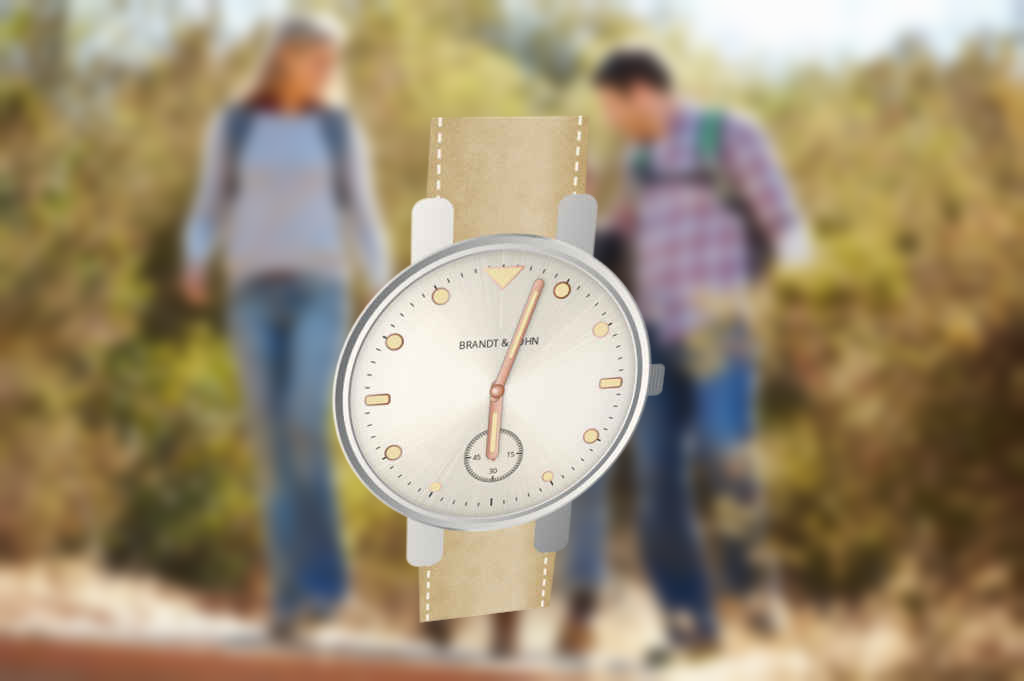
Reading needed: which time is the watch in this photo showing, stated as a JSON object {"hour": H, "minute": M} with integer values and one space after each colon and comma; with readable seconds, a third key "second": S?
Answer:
{"hour": 6, "minute": 3}
